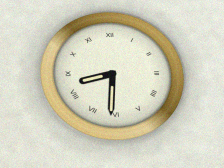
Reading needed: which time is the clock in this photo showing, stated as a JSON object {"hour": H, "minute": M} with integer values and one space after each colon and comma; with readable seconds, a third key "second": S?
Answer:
{"hour": 8, "minute": 31}
